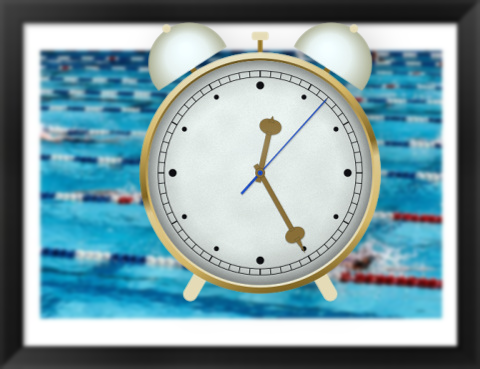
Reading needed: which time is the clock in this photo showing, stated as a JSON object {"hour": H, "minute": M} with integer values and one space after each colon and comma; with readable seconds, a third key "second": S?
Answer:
{"hour": 12, "minute": 25, "second": 7}
